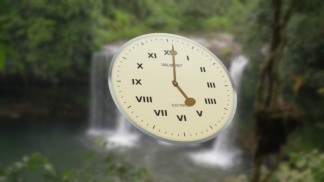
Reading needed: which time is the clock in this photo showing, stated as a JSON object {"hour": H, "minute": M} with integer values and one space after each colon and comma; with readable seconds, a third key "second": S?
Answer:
{"hour": 5, "minute": 1}
